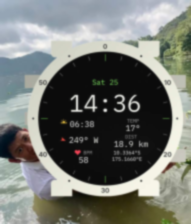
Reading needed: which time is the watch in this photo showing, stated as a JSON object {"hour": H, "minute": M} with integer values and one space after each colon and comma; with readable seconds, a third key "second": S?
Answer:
{"hour": 14, "minute": 36}
